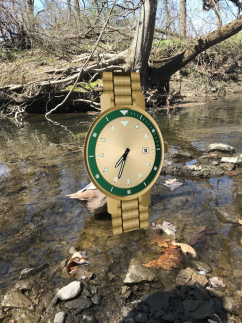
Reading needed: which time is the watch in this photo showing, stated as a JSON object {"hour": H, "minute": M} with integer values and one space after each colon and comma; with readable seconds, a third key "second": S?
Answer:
{"hour": 7, "minute": 34}
